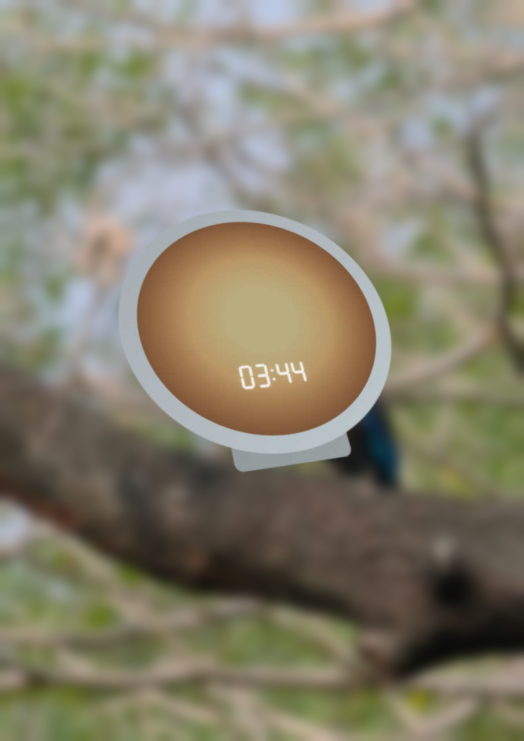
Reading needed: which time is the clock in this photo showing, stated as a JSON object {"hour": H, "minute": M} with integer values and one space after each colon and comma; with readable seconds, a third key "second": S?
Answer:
{"hour": 3, "minute": 44}
